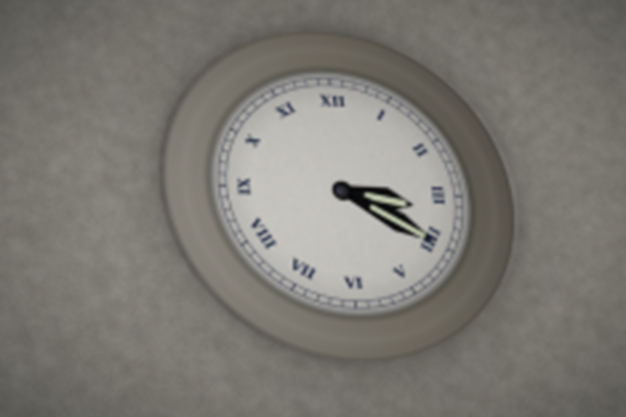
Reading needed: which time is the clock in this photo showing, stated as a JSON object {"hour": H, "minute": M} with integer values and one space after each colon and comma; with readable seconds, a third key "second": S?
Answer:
{"hour": 3, "minute": 20}
